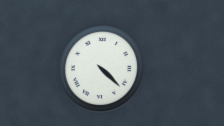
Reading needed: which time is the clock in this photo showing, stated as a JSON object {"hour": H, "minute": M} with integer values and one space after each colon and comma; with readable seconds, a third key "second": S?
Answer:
{"hour": 4, "minute": 22}
